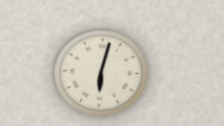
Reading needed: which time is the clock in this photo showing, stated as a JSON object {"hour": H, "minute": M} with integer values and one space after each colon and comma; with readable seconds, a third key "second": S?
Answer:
{"hour": 6, "minute": 2}
